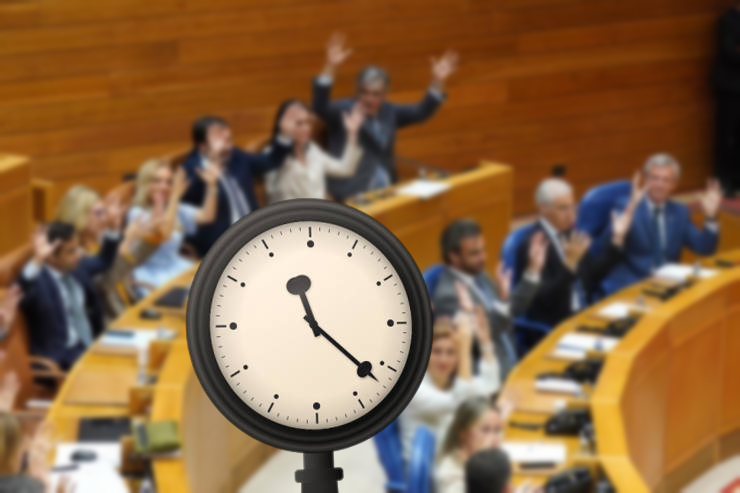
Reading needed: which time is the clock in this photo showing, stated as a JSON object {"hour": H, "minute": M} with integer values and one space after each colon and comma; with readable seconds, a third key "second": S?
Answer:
{"hour": 11, "minute": 22}
